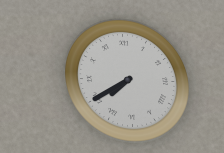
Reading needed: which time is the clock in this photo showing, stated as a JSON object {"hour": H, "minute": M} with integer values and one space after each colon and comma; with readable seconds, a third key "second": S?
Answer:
{"hour": 7, "minute": 40}
